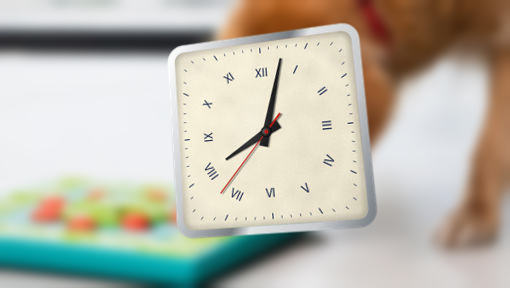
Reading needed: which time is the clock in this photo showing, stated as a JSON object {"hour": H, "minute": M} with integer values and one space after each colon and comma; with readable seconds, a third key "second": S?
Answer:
{"hour": 8, "minute": 2, "second": 37}
